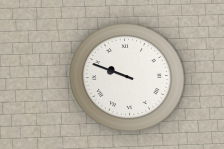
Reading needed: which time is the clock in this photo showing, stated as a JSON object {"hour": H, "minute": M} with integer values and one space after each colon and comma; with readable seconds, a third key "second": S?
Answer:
{"hour": 9, "minute": 49}
